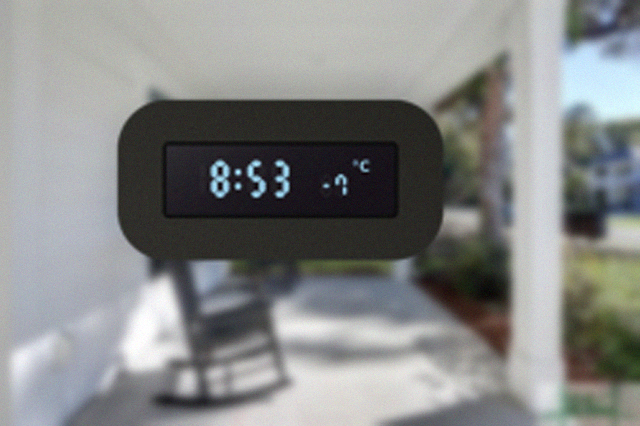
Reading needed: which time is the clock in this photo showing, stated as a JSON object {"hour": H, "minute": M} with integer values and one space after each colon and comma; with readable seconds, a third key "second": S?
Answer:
{"hour": 8, "minute": 53}
